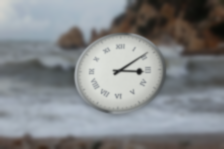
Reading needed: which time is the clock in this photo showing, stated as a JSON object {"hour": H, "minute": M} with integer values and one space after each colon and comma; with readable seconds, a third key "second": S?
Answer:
{"hour": 3, "minute": 9}
